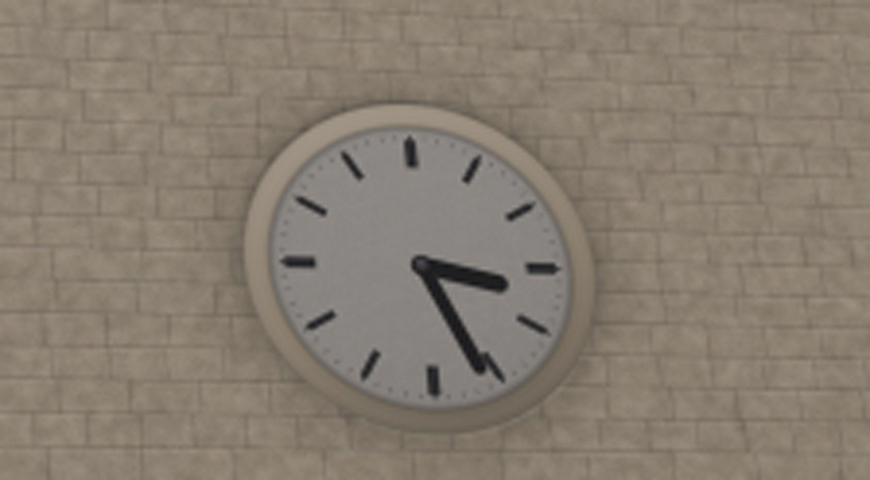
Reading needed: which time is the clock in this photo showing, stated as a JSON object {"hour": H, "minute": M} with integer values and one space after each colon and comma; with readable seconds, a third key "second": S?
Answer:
{"hour": 3, "minute": 26}
